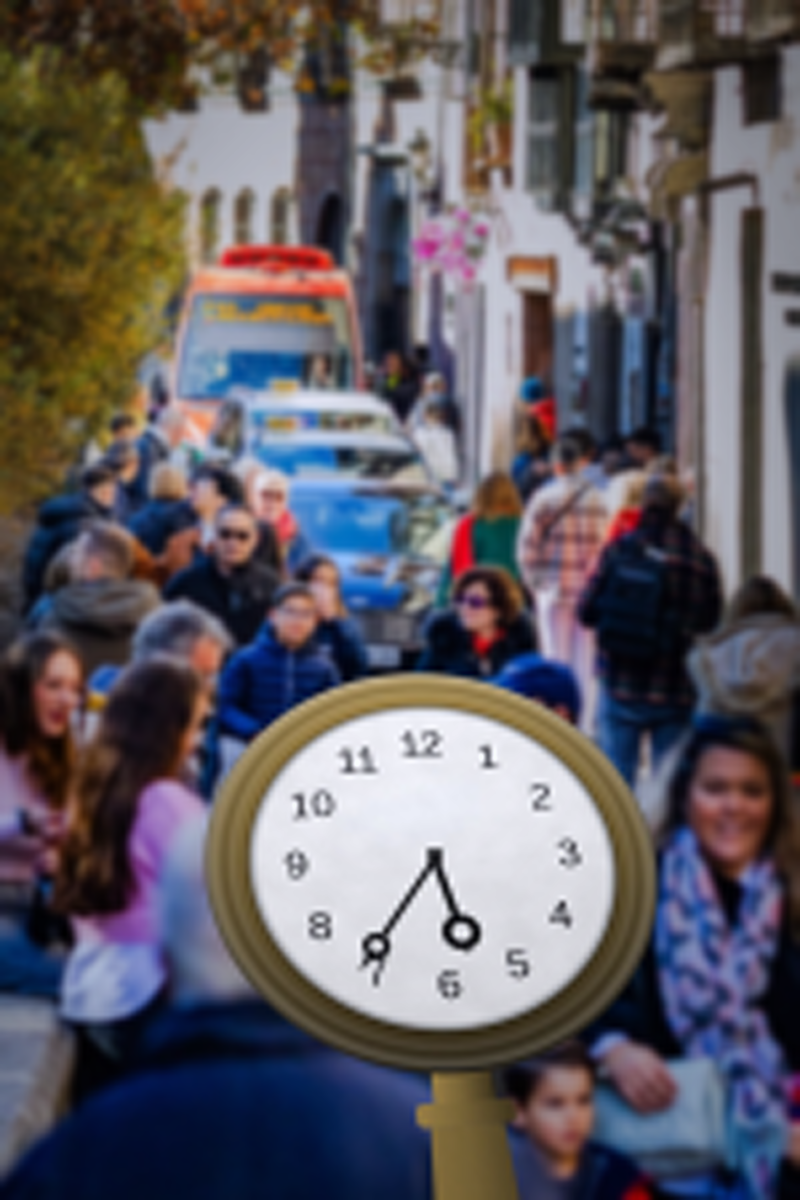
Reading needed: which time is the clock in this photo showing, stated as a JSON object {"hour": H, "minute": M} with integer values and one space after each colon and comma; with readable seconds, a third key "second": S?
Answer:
{"hour": 5, "minute": 36}
